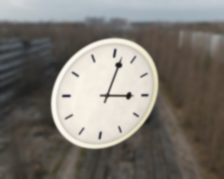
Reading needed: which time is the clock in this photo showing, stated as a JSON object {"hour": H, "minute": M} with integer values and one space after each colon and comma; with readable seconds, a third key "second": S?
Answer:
{"hour": 3, "minute": 2}
